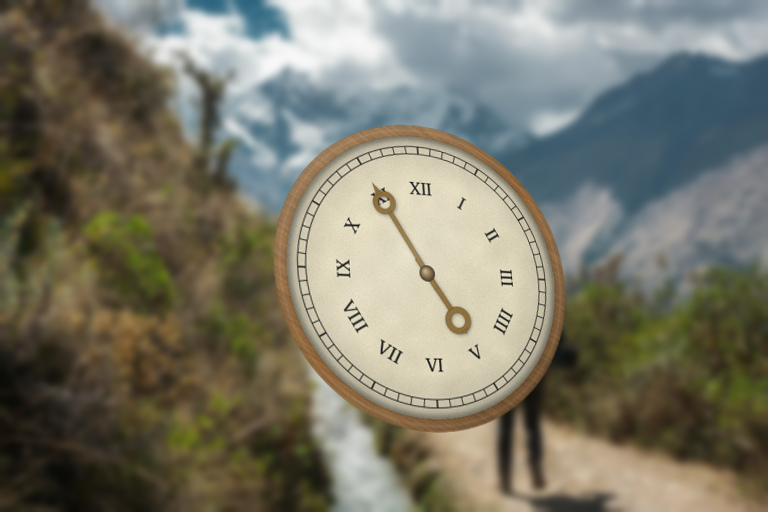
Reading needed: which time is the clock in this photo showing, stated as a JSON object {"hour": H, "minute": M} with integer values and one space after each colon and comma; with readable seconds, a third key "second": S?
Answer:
{"hour": 4, "minute": 55}
